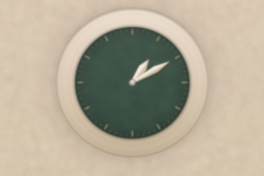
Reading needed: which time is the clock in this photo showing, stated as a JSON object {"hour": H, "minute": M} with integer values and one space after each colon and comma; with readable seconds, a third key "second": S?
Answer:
{"hour": 1, "minute": 10}
